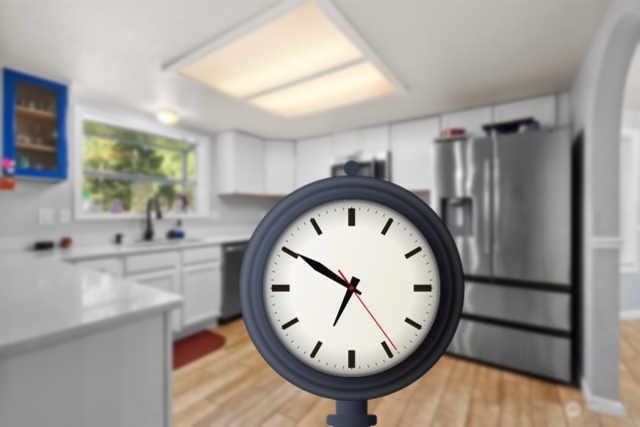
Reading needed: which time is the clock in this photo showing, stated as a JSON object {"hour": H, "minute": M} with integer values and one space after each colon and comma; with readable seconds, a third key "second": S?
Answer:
{"hour": 6, "minute": 50, "second": 24}
